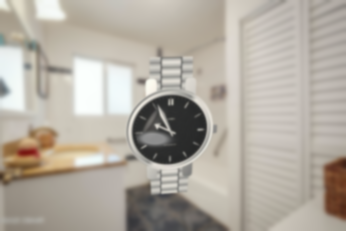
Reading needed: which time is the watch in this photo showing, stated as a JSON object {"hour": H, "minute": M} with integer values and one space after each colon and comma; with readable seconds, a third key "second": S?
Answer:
{"hour": 9, "minute": 56}
